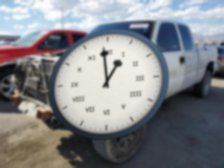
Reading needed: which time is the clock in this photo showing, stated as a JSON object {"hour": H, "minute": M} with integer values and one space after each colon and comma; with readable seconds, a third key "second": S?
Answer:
{"hour": 12, "minute": 59}
